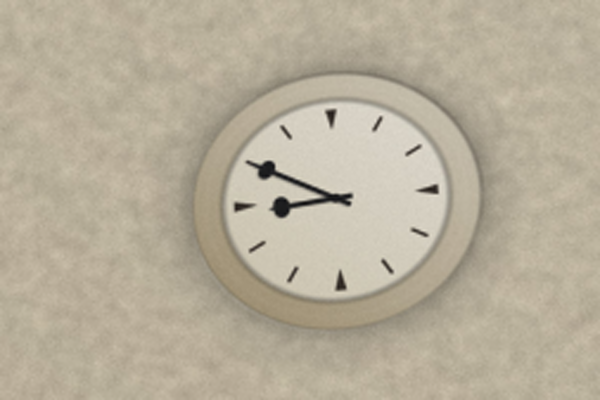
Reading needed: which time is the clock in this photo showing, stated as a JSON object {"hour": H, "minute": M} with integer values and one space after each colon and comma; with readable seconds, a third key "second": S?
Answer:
{"hour": 8, "minute": 50}
